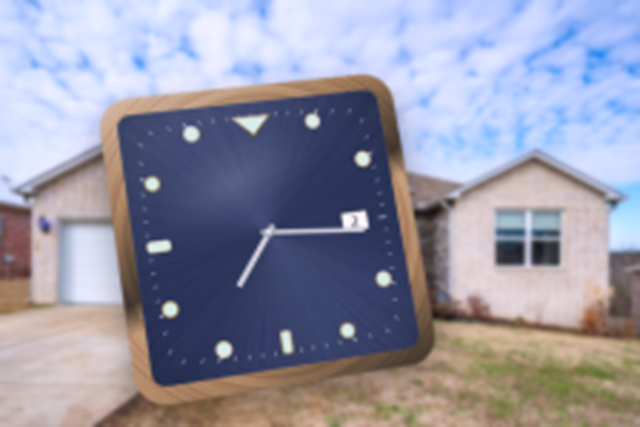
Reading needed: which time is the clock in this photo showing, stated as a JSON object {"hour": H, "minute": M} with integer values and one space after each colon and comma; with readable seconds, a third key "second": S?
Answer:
{"hour": 7, "minute": 16}
